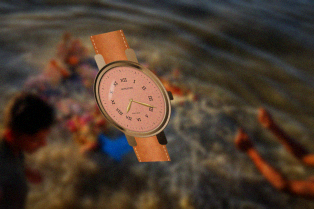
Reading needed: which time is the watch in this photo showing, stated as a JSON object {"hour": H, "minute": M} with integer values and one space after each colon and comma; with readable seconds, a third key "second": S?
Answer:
{"hour": 7, "minute": 19}
